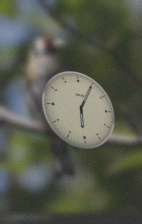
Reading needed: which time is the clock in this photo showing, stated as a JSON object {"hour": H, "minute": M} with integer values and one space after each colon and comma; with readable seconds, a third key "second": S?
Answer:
{"hour": 6, "minute": 5}
